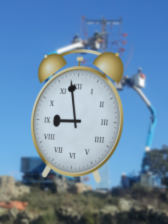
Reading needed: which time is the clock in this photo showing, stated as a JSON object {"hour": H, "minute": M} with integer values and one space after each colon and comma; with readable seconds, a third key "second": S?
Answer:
{"hour": 8, "minute": 58}
